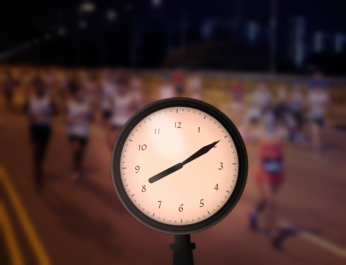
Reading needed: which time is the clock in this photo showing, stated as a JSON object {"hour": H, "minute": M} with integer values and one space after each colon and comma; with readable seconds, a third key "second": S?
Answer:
{"hour": 8, "minute": 10}
